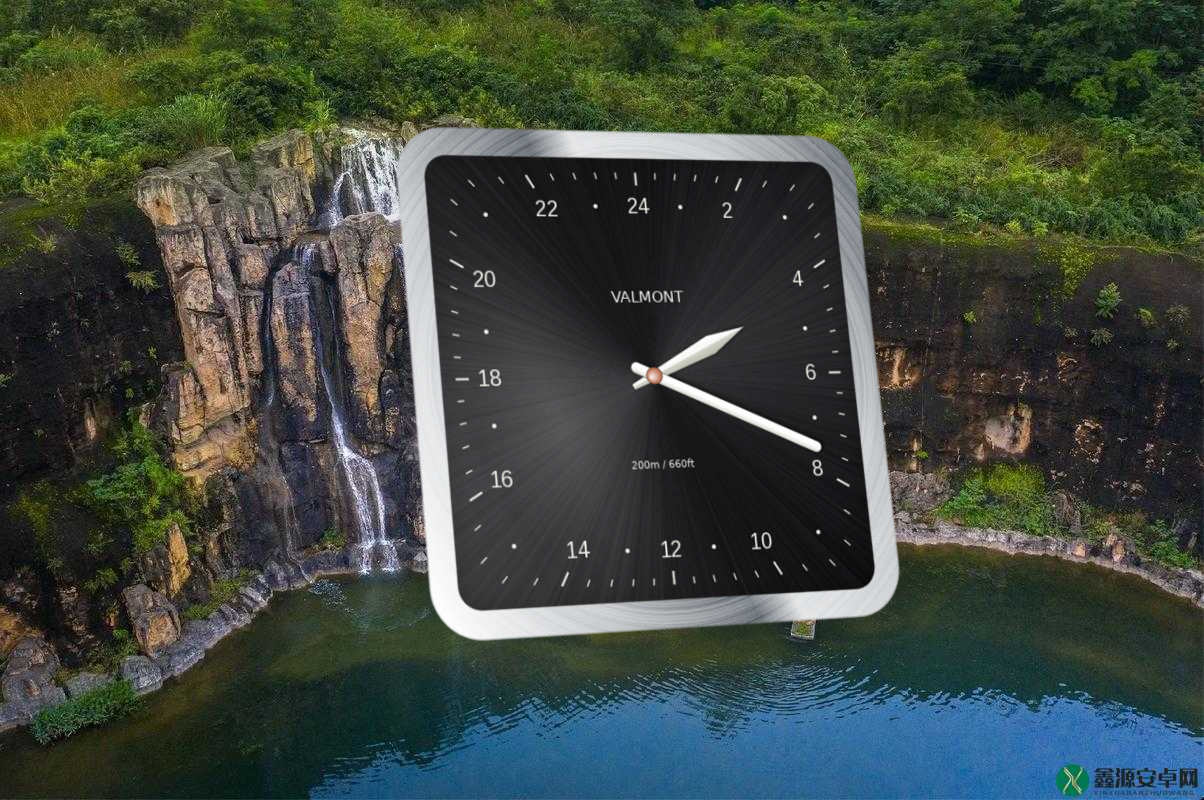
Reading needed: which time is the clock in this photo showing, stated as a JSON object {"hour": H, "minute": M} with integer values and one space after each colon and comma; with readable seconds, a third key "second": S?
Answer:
{"hour": 4, "minute": 19}
